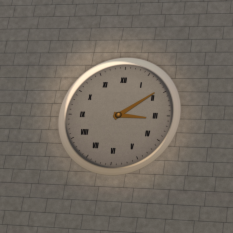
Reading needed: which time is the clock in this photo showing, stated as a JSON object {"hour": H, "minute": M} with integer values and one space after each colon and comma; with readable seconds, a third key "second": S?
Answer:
{"hour": 3, "minute": 9}
